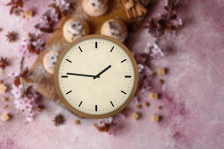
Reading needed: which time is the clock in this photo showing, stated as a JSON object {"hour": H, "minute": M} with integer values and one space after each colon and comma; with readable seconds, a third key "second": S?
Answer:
{"hour": 1, "minute": 46}
